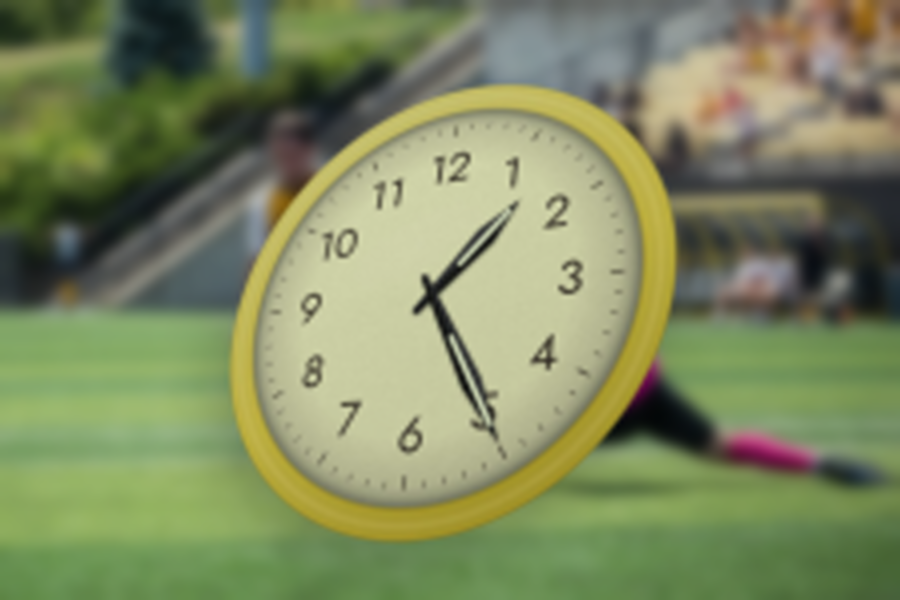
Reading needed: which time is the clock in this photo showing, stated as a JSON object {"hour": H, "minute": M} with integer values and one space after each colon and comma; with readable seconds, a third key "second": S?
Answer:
{"hour": 1, "minute": 25}
